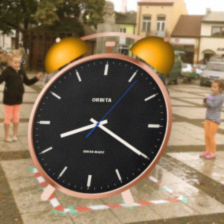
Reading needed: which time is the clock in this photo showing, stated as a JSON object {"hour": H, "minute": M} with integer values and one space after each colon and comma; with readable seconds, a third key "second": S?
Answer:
{"hour": 8, "minute": 20, "second": 6}
